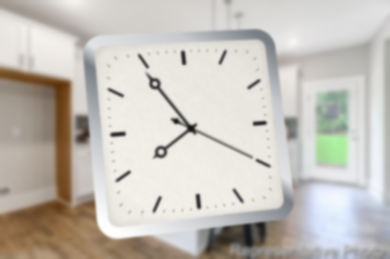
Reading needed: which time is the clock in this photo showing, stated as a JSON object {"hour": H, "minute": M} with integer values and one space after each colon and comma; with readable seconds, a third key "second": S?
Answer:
{"hour": 7, "minute": 54, "second": 20}
